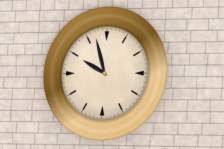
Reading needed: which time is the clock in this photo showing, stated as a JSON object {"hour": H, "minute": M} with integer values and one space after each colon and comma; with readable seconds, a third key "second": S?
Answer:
{"hour": 9, "minute": 57}
